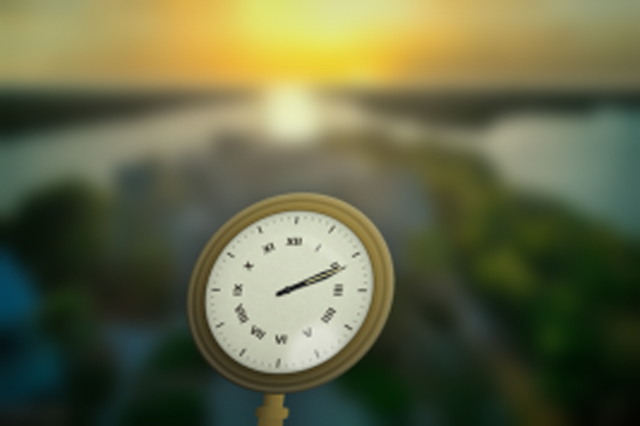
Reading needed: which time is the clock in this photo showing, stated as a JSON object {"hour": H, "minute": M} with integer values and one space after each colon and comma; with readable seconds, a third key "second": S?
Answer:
{"hour": 2, "minute": 11}
